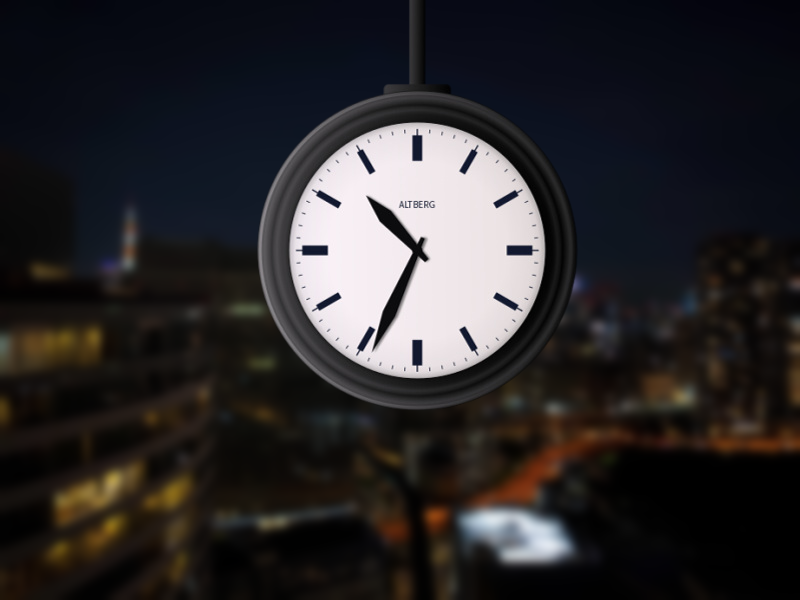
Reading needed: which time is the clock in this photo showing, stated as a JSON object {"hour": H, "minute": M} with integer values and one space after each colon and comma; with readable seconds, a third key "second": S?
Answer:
{"hour": 10, "minute": 34}
